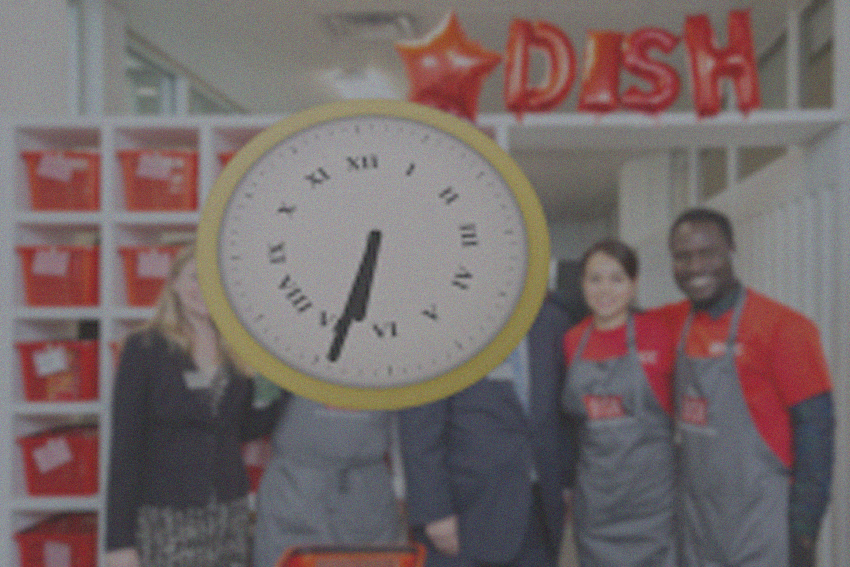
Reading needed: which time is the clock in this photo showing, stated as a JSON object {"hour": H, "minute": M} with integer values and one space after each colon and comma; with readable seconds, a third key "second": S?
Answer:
{"hour": 6, "minute": 34}
